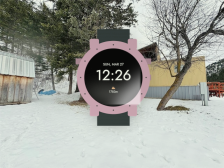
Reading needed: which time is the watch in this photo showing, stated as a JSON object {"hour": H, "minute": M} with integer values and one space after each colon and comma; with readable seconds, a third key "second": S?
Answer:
{"hour": 12, "minute": 26}
